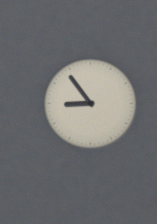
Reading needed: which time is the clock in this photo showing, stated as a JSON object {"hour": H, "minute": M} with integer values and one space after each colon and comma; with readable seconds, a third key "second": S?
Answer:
{"hour": 8, "minute": 54}
